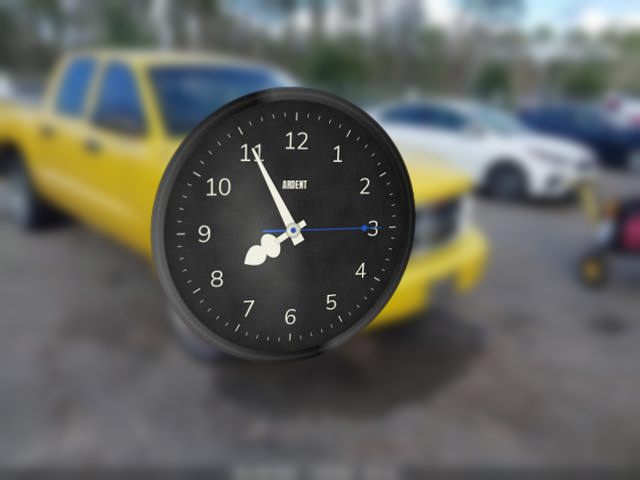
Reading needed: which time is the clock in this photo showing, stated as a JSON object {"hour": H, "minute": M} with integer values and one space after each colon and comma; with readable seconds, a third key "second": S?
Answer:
{"hour": 7, "minute": 55, "second": 15}
